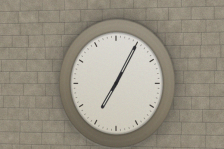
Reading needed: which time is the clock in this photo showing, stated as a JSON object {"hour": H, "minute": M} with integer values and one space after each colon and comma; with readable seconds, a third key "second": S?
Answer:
{"hour": 7, "minute": 5}
